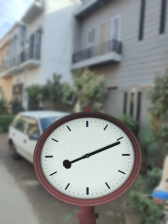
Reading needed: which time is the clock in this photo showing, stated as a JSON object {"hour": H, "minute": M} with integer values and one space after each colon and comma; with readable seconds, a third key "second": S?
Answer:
{"hour": 8, "minute": 11}
